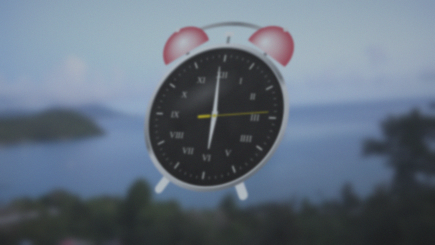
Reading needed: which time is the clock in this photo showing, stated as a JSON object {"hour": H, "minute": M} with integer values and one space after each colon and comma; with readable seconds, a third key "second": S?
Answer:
{"hour": 5, "minute": 59, "second": 14}
